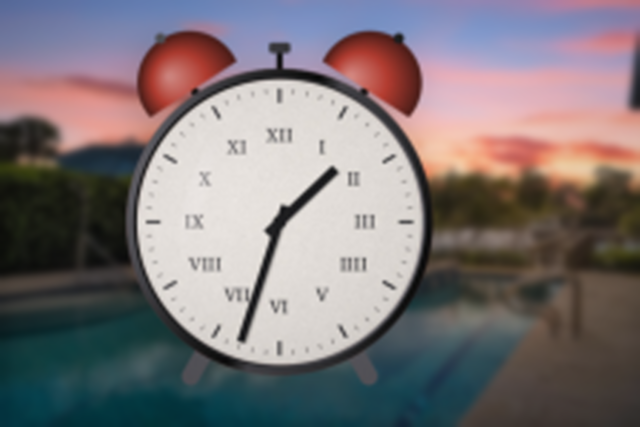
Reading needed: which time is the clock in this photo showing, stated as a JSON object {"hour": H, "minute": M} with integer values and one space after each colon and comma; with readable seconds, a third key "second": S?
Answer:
{"hour": 1, "minute": 33}
